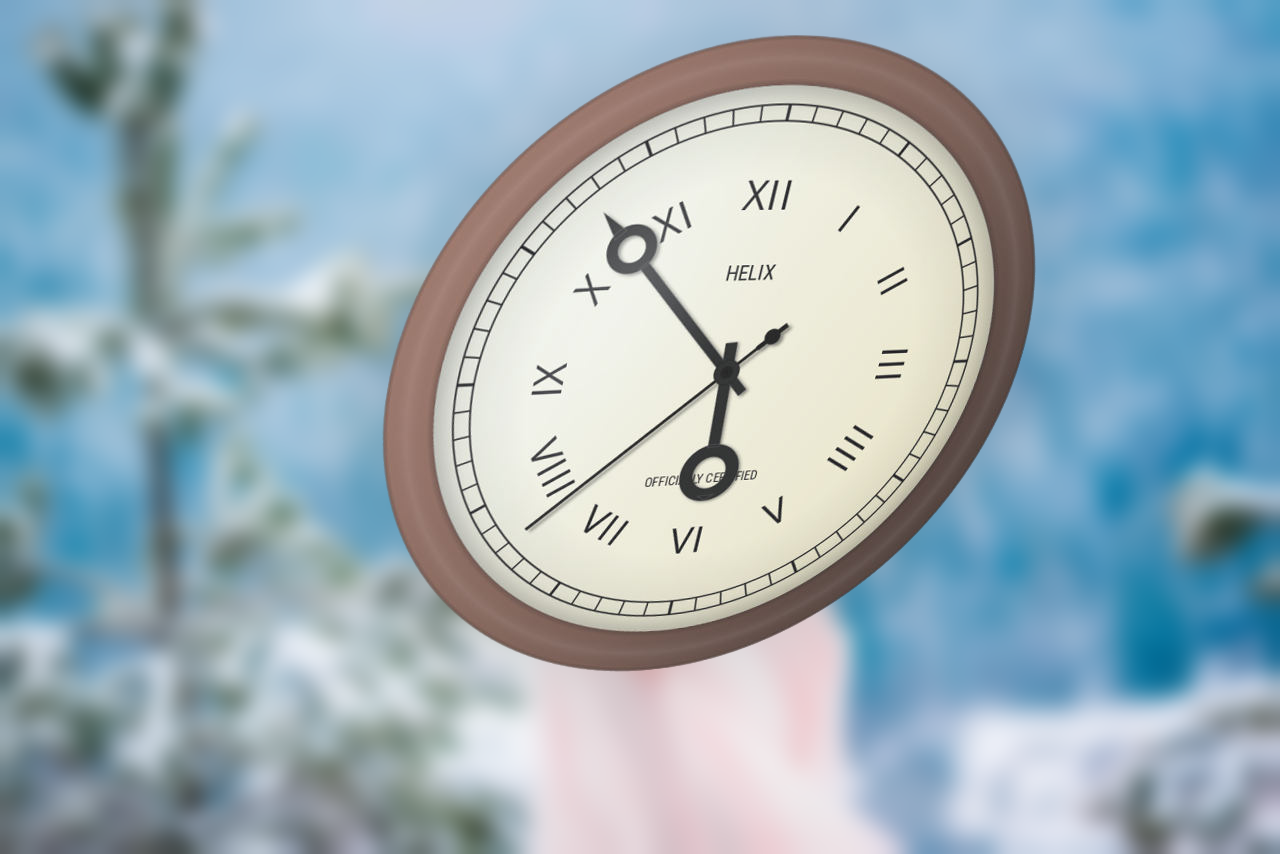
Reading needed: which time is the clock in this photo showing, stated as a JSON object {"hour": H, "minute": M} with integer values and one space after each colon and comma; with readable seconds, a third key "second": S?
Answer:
{"hour": 5, "minute": 52, "second": 38}
